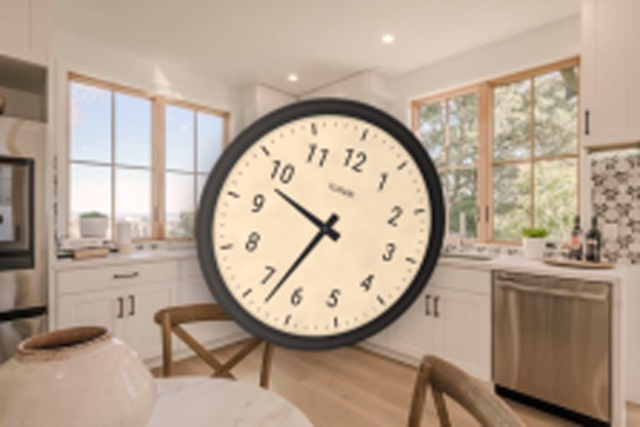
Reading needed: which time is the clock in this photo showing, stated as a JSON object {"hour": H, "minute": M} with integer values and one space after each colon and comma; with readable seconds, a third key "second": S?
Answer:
{"hour": 9, "minute": 33}
